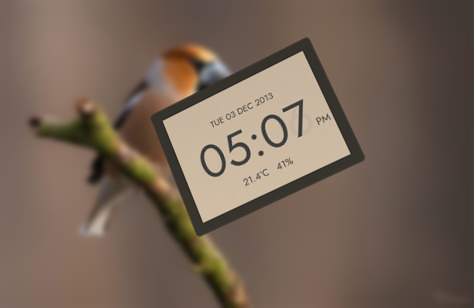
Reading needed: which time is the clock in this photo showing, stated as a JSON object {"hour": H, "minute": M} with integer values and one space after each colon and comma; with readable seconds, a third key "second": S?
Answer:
{"hour": 5, "minute": 7}
